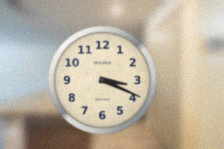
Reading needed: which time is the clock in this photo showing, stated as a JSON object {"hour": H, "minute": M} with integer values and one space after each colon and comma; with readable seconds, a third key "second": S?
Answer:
{"hour": 3, "minute": 19}
